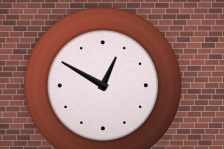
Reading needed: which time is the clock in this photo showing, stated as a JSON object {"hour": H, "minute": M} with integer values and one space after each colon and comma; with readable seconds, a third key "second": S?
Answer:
{"hour": 12, "minute": 50}
